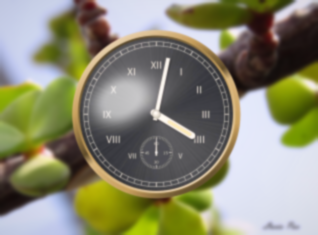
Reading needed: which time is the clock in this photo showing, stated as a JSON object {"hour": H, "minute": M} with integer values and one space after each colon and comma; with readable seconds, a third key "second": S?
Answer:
{"hour": 4, "minute": 2}
